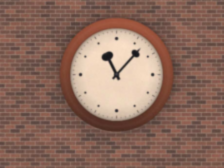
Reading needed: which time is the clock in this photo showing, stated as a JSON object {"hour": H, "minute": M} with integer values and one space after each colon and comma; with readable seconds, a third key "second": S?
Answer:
{"hour": 11, "minute": 7}
